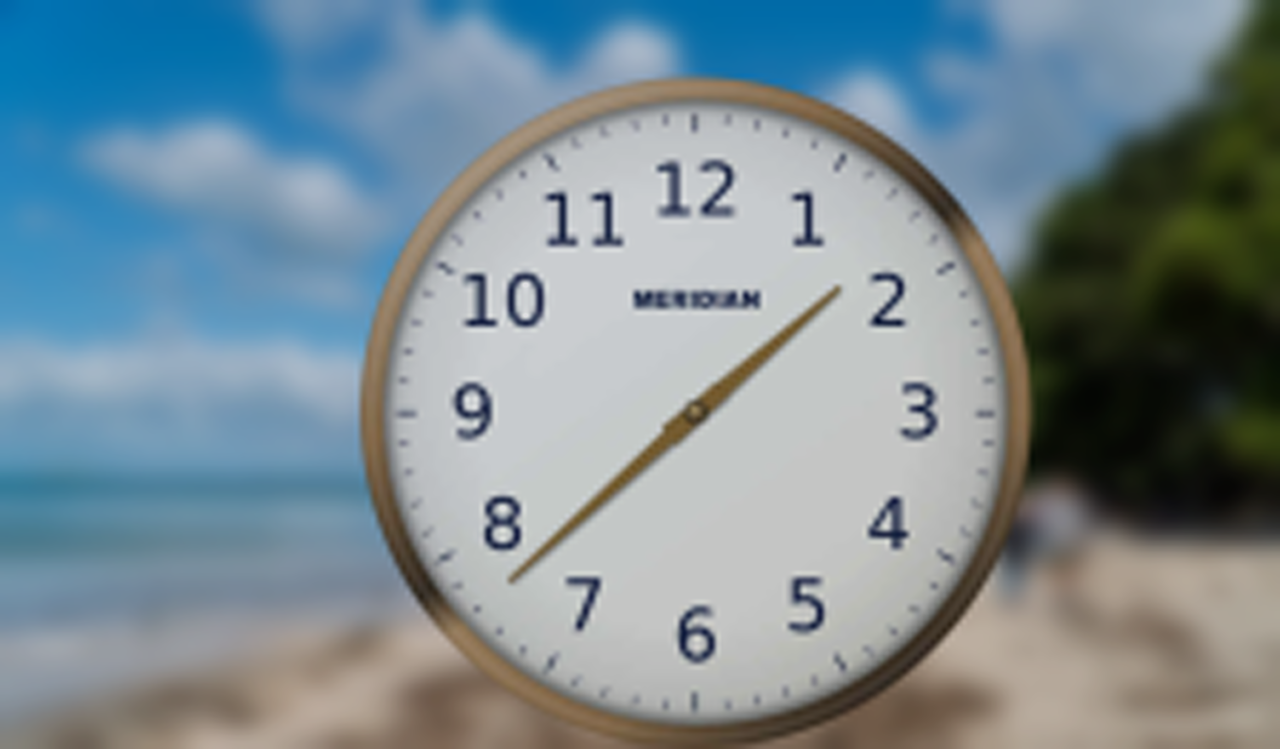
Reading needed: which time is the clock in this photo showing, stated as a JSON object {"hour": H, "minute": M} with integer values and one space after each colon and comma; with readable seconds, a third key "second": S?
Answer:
{"hour": 1, "minute": 38}
